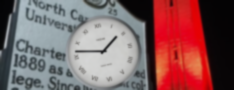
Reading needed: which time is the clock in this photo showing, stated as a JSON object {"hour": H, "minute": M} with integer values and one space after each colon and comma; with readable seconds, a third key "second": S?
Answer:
{"hour": 1, "minute": 47}
